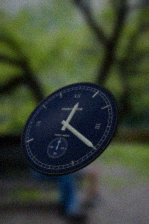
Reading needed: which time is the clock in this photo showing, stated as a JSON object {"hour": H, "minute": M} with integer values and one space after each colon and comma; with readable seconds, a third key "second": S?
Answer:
{"hour": 12, "minute": 20}
